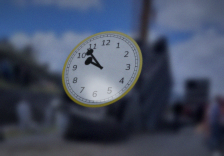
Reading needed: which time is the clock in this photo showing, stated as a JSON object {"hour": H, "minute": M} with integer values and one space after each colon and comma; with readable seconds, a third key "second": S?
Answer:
{"hour": 9, "minute": 53}
